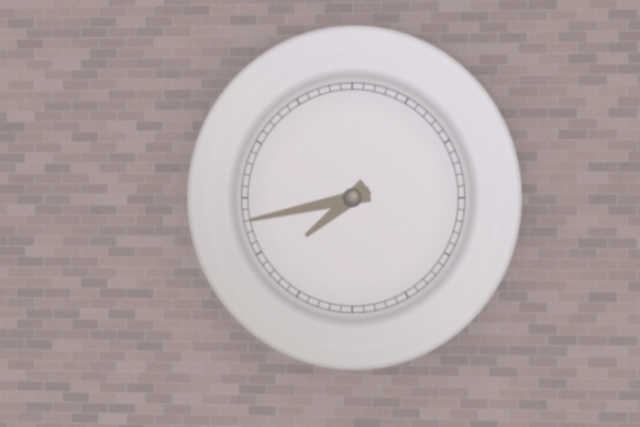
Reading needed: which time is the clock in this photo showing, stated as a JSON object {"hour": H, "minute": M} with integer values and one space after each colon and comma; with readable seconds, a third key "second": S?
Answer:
{"hour": 7, "minute": 43}
